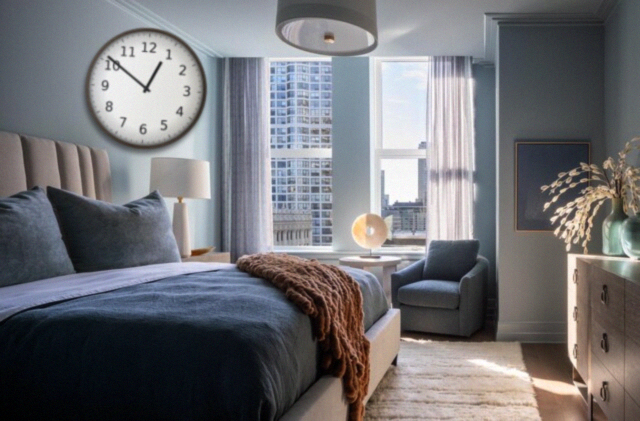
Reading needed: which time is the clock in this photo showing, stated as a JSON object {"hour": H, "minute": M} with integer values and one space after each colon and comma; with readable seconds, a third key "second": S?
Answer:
{"hour": 12, "minute": 51}
